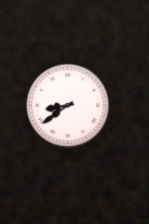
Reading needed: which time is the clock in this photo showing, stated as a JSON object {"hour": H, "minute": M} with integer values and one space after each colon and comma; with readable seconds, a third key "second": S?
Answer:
{"hour": 8, "minute": 39}
